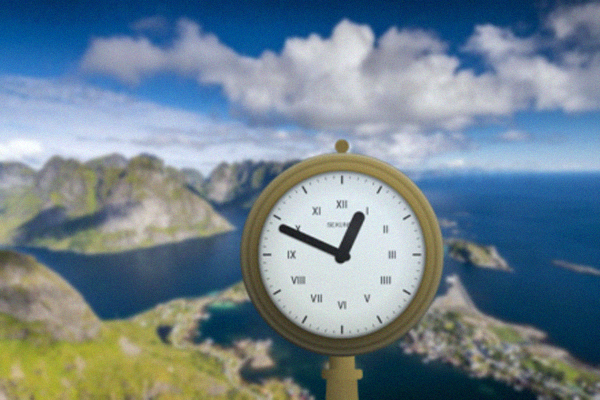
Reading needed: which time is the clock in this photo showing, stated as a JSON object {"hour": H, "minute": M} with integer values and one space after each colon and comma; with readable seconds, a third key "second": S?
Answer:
{"hour": 12, "minute": 49}
